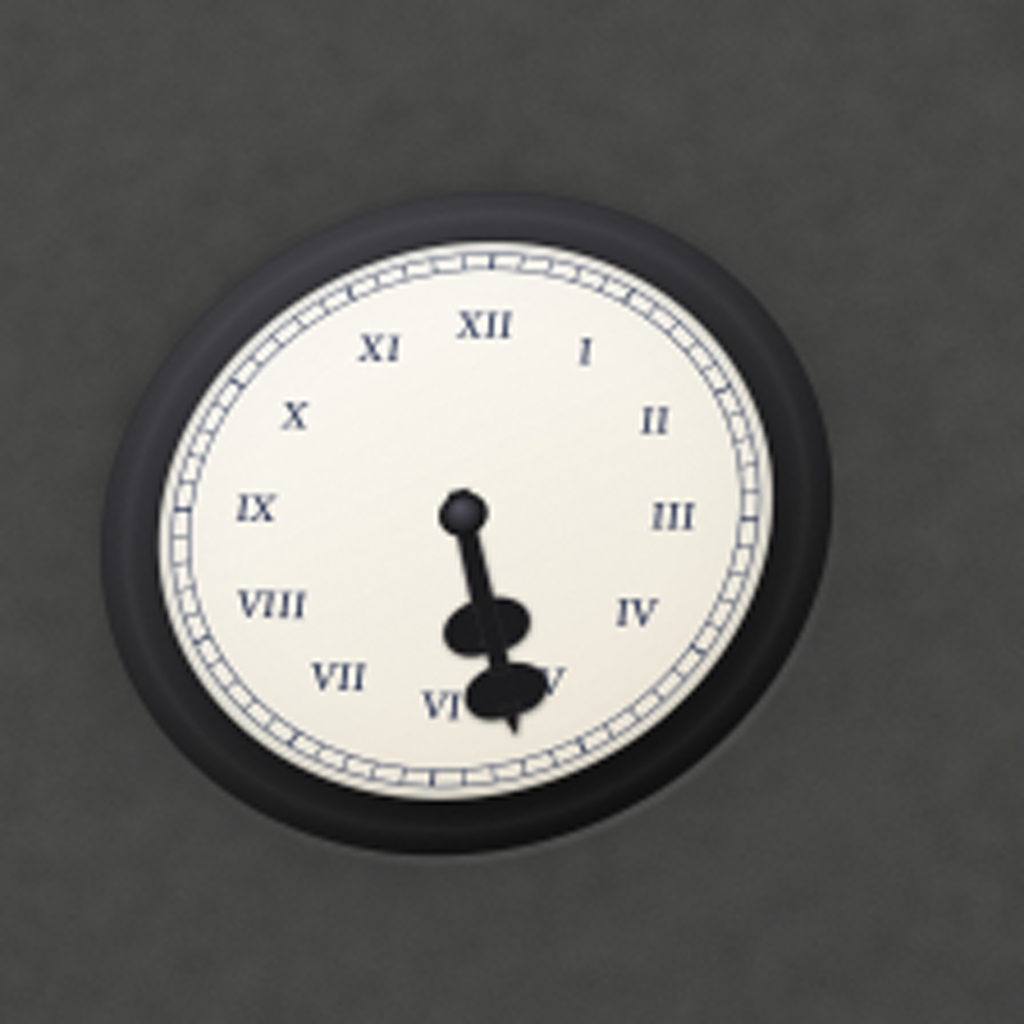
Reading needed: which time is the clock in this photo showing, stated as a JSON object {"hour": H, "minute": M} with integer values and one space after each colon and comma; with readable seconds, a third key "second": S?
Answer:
{"hour": 5, "minute": 27}
